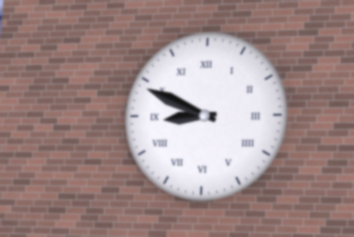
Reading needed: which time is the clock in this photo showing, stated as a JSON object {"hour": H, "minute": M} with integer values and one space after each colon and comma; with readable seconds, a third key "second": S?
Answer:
{"hour": 8, "minute": 49}
